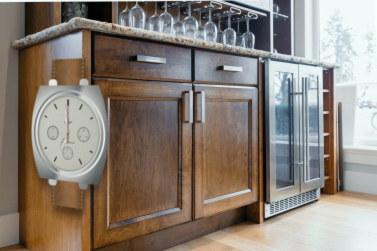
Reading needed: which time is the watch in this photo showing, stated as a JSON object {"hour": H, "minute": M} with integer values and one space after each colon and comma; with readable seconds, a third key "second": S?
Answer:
{"hour": 6, "minute": 59}
